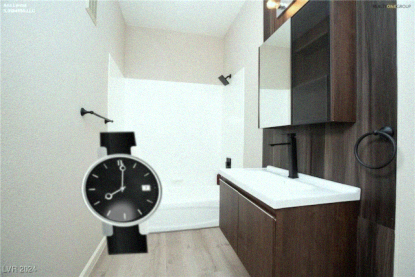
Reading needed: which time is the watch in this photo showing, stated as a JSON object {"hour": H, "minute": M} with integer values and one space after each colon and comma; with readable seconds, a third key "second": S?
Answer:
{"hour": 8, "minute": 1}
